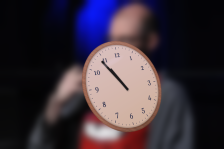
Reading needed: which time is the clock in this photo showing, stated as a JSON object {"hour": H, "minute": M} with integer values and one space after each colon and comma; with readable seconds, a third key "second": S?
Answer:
{"hour": 10, "minute": 54}
